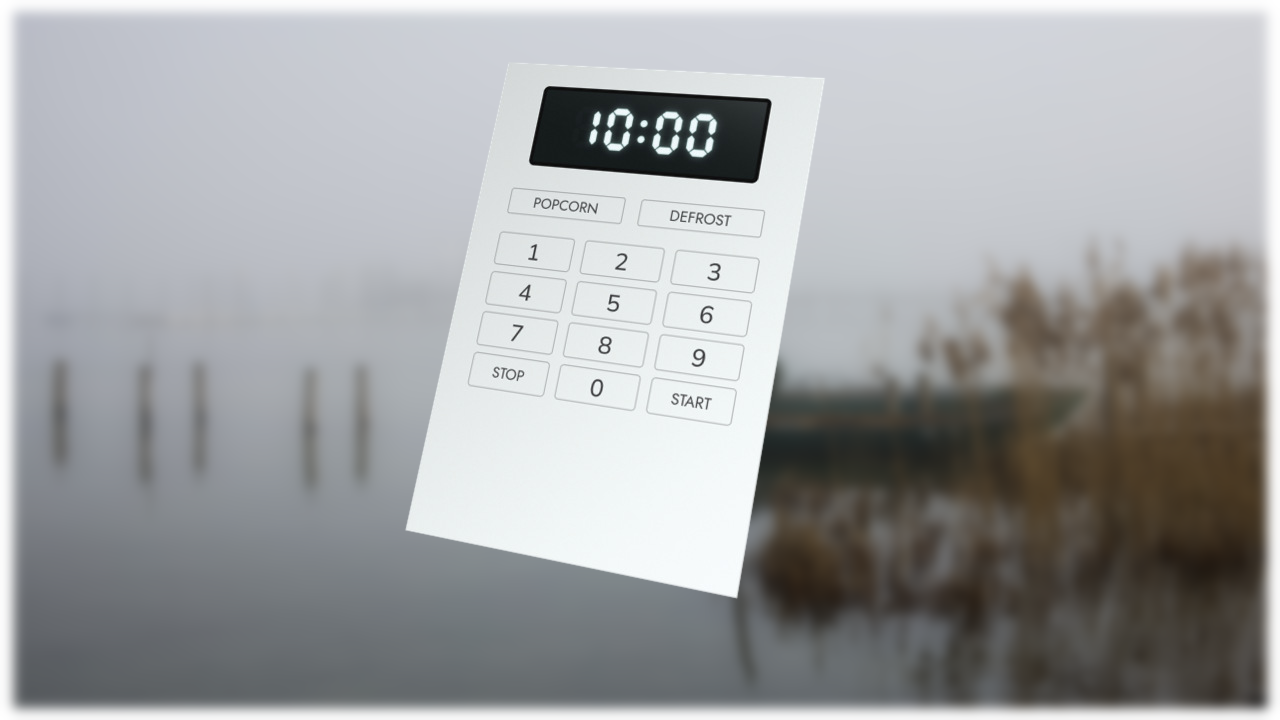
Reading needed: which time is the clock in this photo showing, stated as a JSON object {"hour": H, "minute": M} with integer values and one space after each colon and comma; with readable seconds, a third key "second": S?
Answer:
{"hour": 10, "minute": 0}
